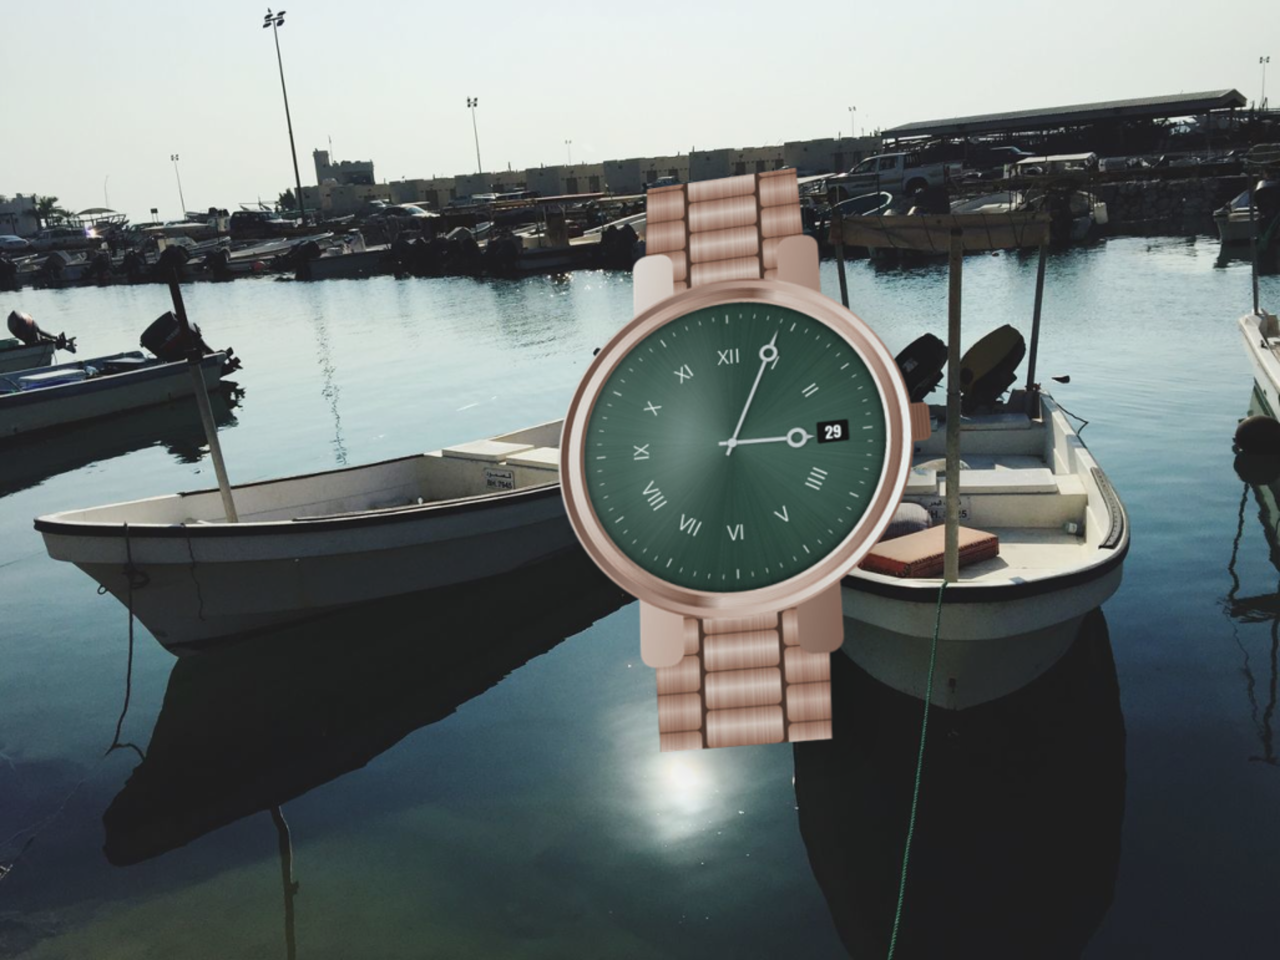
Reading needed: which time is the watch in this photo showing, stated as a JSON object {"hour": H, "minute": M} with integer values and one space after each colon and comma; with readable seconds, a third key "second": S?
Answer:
{"hour": 3, "minute": 4}
